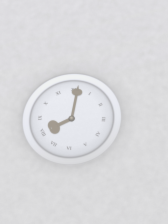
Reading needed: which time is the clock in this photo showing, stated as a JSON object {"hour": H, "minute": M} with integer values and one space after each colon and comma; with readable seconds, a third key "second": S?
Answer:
{"hour": 8, "minute": 1}
